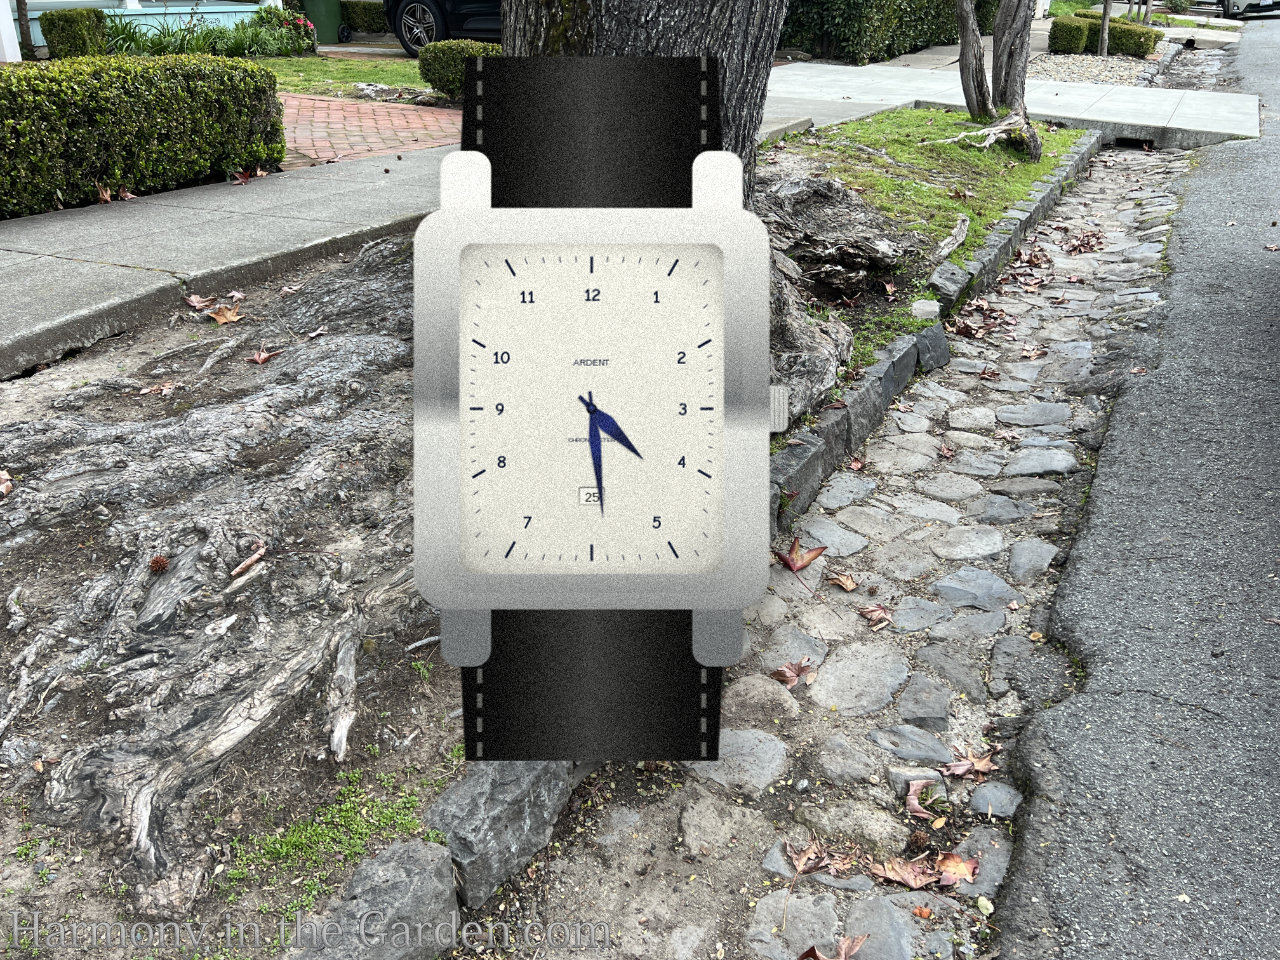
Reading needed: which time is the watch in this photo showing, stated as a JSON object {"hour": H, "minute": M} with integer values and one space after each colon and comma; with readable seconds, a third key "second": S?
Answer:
{"hour": 4, "minute": 29}
